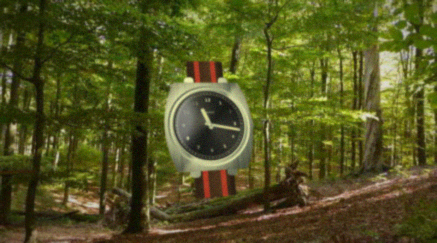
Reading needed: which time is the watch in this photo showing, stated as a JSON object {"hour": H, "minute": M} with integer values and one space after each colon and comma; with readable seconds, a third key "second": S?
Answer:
{"hour": 11, "minute": 17}
